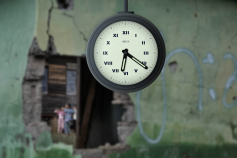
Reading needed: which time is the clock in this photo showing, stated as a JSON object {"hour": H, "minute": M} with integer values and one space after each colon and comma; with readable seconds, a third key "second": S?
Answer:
{"hour": 6, "minute": 21}
